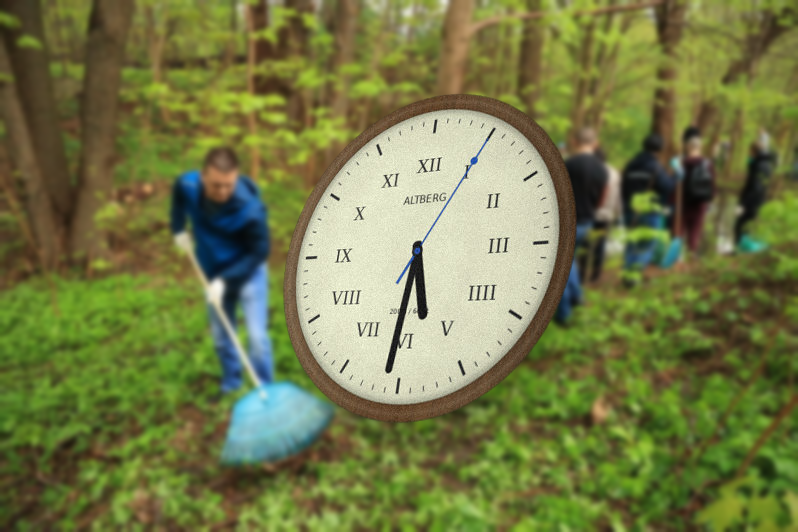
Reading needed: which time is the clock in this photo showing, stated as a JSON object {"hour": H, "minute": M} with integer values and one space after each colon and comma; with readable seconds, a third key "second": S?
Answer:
{"hour": 5, "minute": 31, "second": 5}
